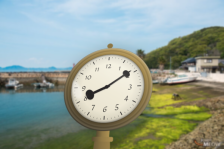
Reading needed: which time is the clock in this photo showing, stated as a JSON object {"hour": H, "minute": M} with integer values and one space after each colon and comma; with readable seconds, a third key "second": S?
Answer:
{"hour": 8, "minute": 9}
